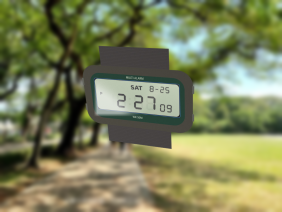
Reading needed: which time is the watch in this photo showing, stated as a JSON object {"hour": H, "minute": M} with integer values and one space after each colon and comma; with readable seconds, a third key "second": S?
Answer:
{"hour": 2, "minute": 27, "second": 9}
